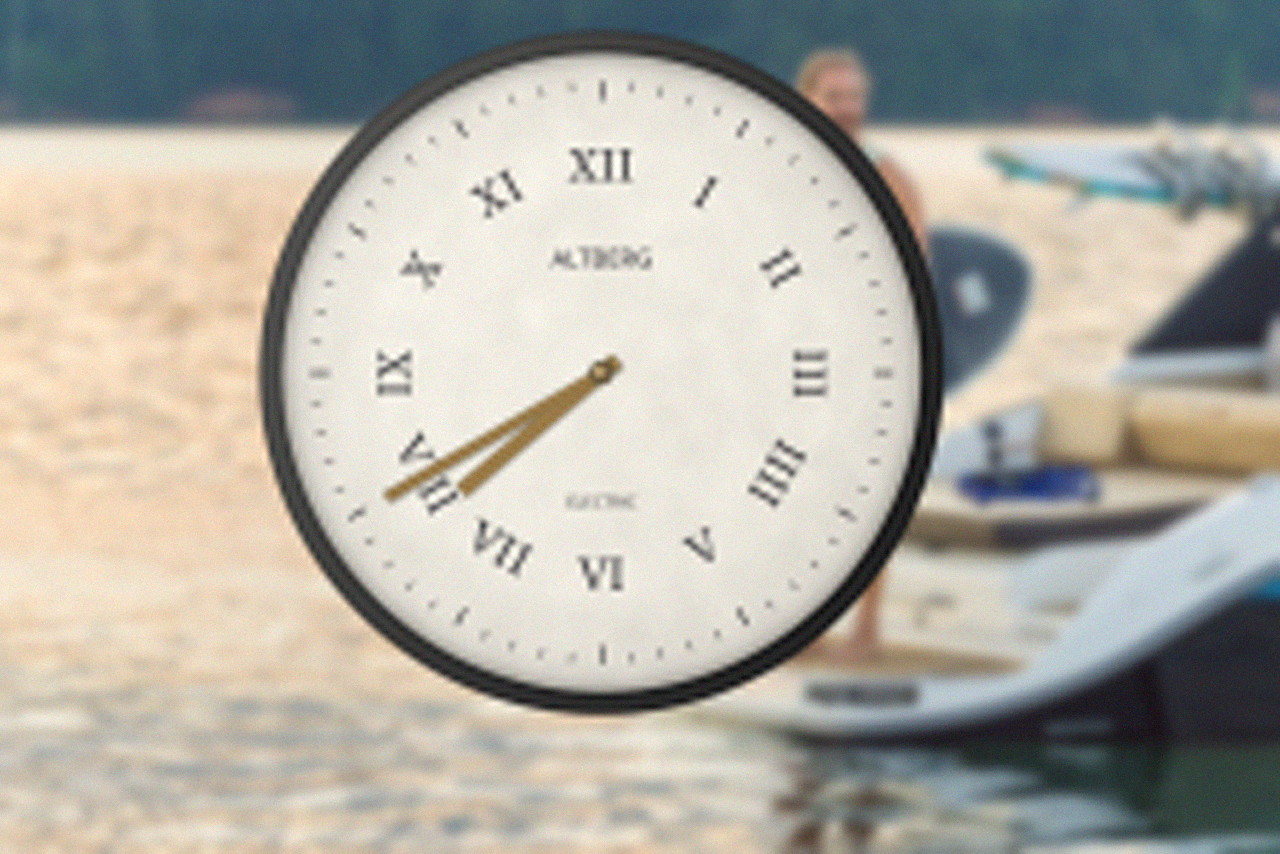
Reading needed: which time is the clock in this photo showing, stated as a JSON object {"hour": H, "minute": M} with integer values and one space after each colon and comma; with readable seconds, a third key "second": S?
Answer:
{"hour": 7, "minute": 40}
